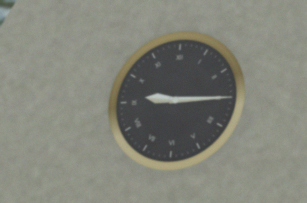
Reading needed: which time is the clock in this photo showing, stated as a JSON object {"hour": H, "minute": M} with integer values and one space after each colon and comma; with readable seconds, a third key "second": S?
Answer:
{"hour": 9, "minute": 15}
